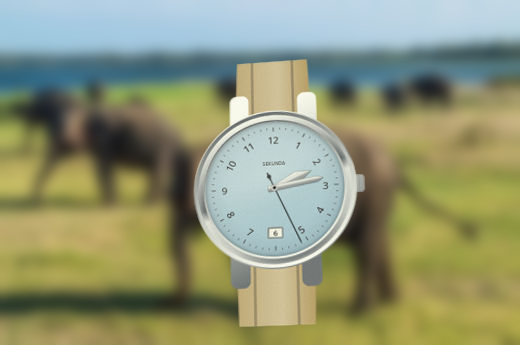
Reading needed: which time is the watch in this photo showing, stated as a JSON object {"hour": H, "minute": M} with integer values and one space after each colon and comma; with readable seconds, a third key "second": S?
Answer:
{"hour": 2, "minute": 13, "second": 26}
